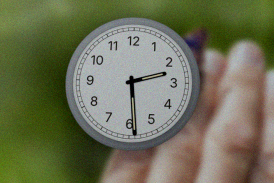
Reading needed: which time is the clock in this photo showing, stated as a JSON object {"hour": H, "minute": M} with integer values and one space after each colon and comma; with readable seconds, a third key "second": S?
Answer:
{"hour": 2, "minute": 29}
